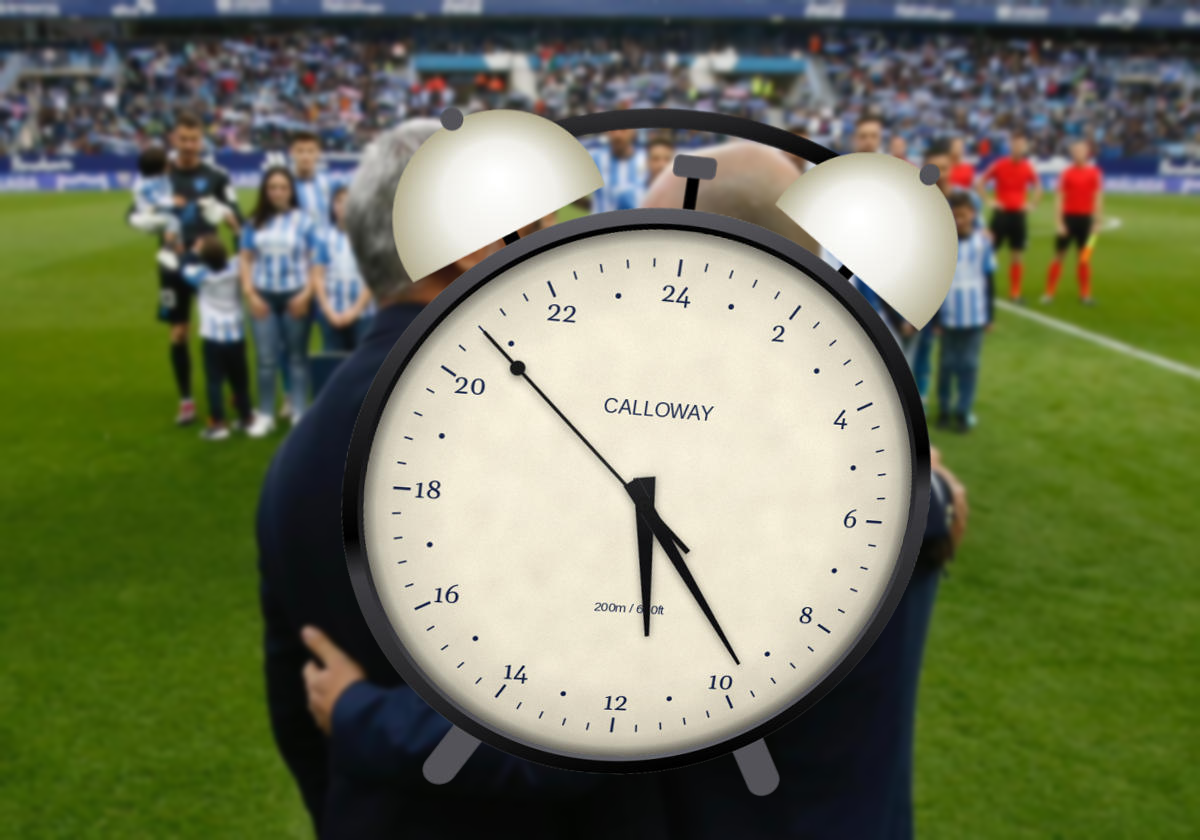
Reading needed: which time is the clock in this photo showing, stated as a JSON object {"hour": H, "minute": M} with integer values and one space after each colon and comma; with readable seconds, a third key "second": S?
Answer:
{"hour": 11, "minute": 23, "second": 52}
